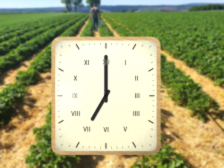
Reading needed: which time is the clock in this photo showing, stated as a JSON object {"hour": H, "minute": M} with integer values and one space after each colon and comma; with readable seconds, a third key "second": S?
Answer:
{"hour": 7, "minute": 0}
